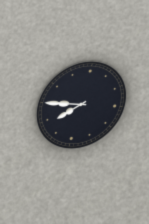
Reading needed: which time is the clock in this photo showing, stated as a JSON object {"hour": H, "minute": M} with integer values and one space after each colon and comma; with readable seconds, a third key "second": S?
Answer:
{"hour": 7, "minute": 45}
